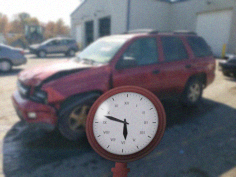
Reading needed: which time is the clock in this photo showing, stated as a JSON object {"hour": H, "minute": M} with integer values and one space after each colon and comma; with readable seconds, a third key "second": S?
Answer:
{"hour": 5, "minute": 48}
